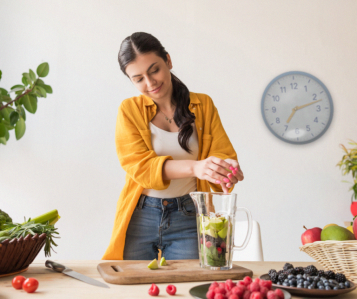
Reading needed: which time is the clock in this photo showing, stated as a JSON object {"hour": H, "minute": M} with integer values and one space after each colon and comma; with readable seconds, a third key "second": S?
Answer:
{"hour": 7, "minute": 12}
